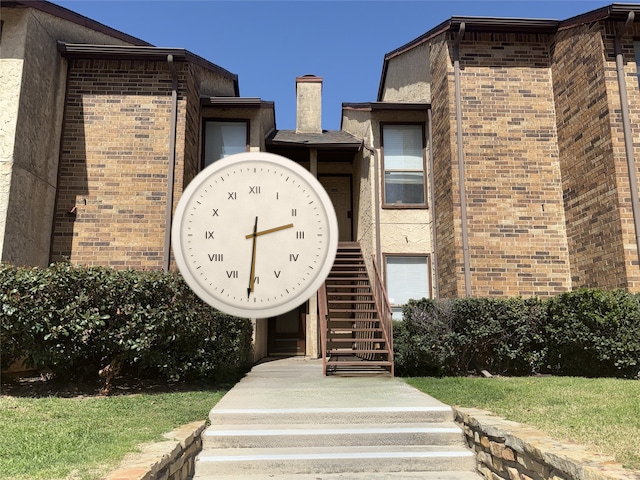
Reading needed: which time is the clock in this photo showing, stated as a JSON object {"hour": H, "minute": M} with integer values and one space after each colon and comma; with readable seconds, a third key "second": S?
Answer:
{"hour": 2, "minute": 30, "second": 31}
